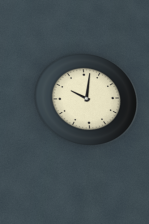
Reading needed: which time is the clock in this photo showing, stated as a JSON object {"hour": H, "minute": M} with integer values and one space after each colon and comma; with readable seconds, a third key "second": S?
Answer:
{"hour": 10, "minute": 2}
